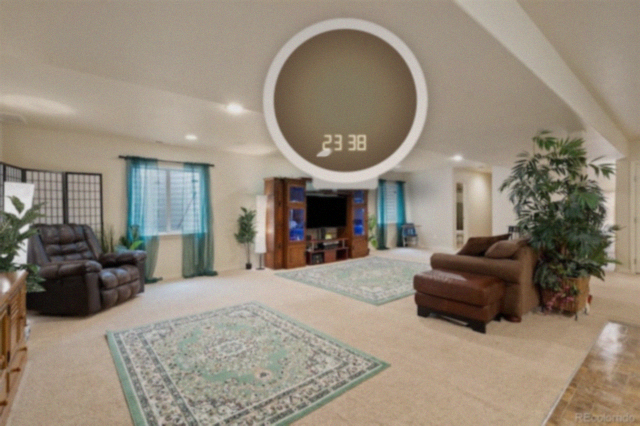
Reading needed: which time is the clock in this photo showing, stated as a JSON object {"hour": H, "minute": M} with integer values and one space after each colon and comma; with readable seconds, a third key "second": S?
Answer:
{"hour": 23, "minute": 38}
